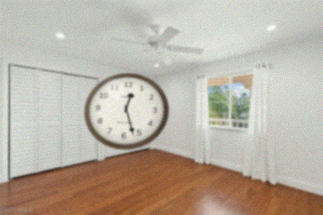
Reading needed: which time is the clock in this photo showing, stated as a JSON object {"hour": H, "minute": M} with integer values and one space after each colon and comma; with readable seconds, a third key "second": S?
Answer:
{"hour": 12, "minute": 27}
